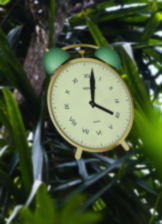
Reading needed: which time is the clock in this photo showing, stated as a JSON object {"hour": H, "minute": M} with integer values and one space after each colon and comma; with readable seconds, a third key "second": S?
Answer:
{"hour": 4, "minute": 2}
